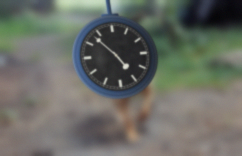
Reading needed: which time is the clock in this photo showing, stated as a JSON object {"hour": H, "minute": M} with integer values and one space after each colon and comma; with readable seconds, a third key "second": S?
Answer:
{"hour": 4, "minute": 53}
